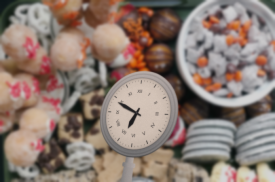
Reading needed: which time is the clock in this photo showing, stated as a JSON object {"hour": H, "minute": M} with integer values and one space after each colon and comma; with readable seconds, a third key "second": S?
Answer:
{"hour": 6, "minute": 49}
